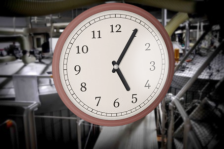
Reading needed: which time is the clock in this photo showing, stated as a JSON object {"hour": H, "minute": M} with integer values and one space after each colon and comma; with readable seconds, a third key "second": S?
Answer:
{"hour": 5, "minute": 5}
